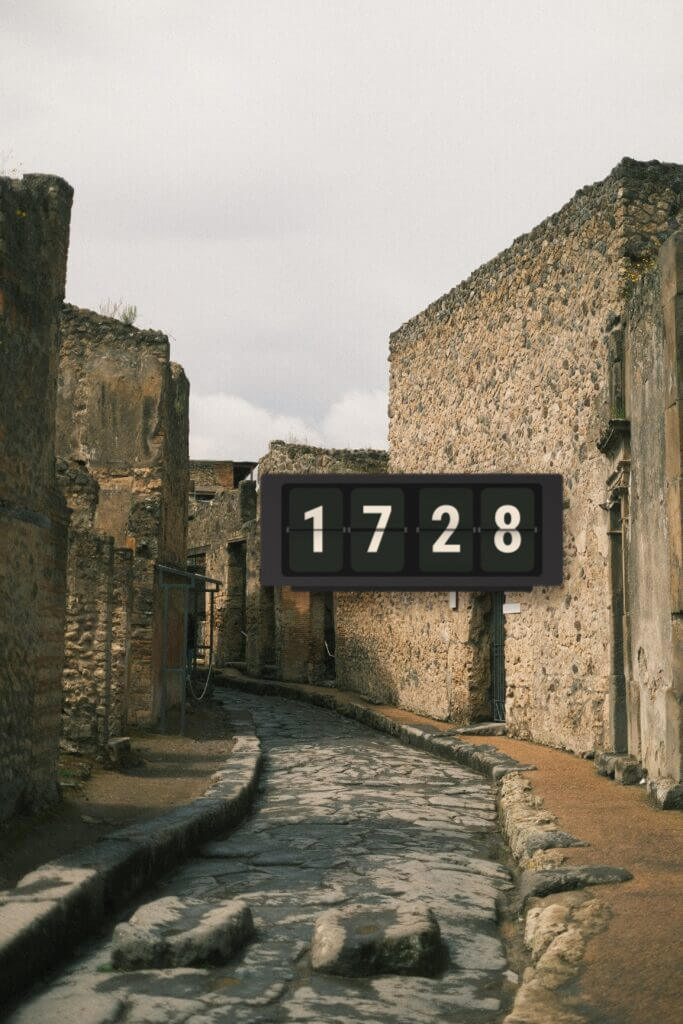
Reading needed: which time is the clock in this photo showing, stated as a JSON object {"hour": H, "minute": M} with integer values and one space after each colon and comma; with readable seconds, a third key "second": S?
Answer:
{"hour": 17, "minute": 28}
